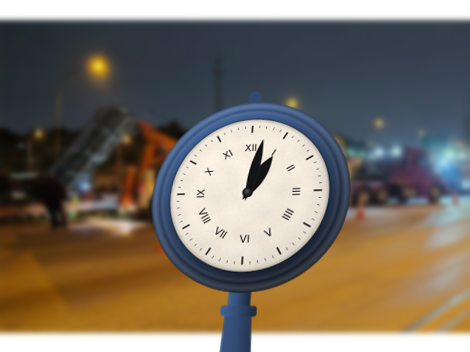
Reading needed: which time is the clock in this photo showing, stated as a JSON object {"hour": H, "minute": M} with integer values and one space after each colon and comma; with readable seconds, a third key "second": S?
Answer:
{"hour": 1, "minute": 2}
